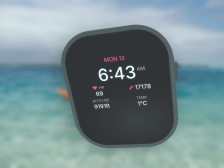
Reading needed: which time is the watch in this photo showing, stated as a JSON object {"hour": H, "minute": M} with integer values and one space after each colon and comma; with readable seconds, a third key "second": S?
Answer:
{"hour": 6, "minute": 43}
